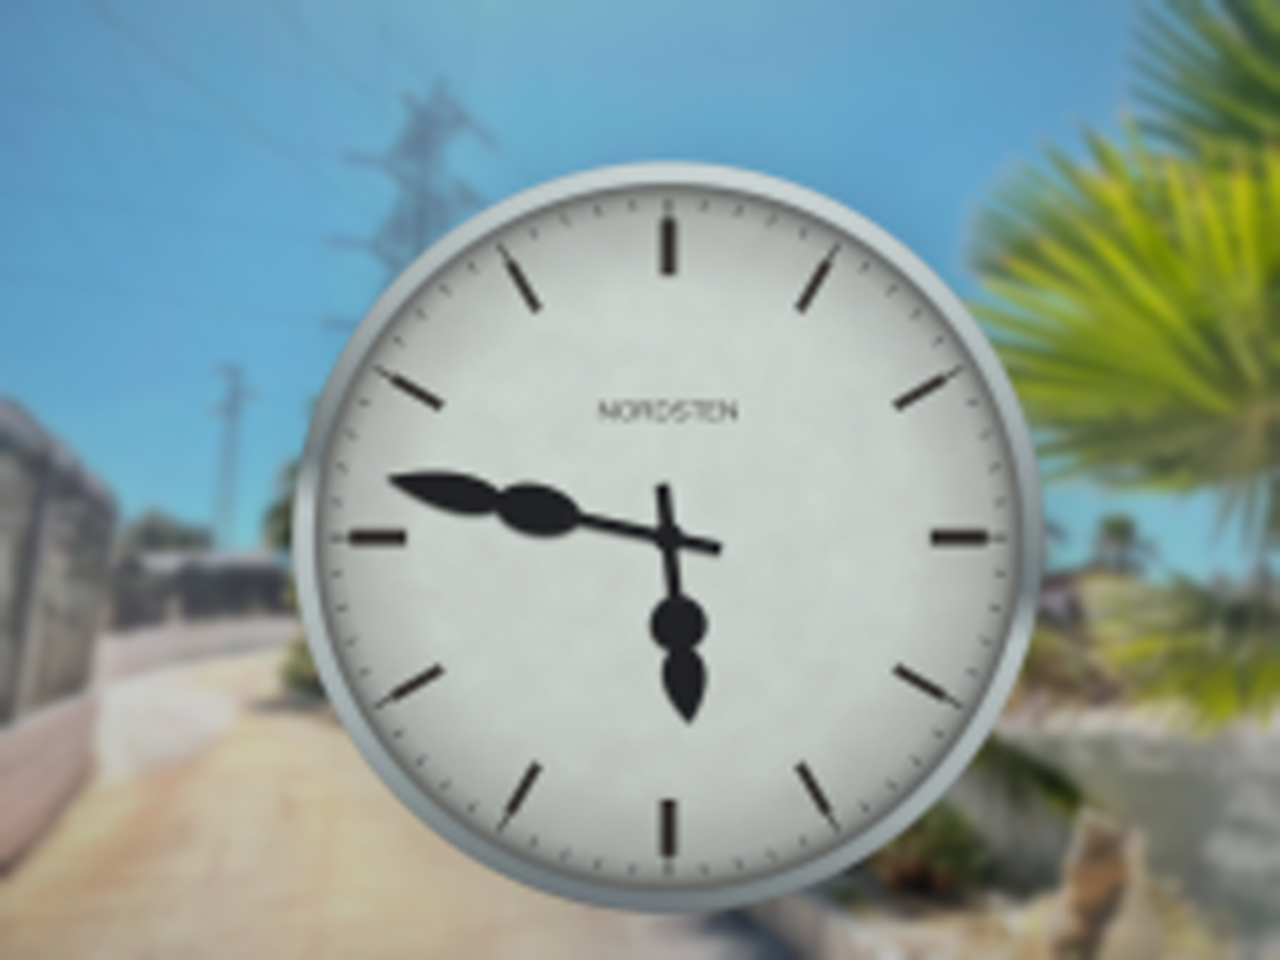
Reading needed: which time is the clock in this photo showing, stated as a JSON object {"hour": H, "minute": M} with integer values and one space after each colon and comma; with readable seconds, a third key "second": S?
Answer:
{"hour": 5, "minute": 47}
